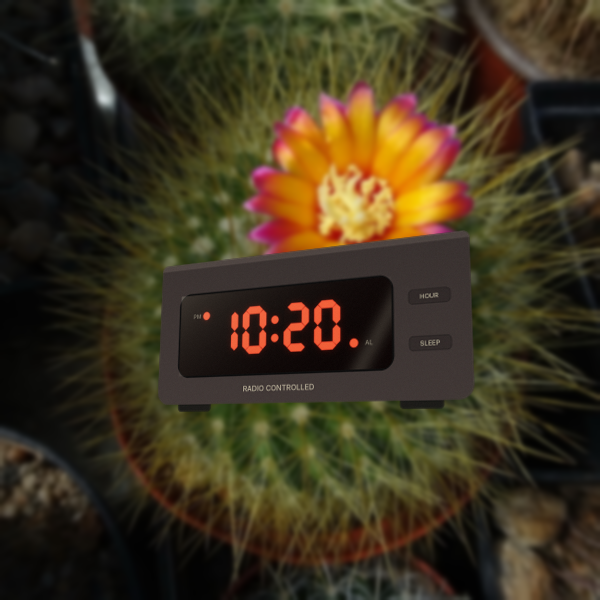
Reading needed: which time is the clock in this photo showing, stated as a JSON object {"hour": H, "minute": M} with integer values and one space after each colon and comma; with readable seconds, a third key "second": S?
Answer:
{"hour": 10, "minute": 20}
